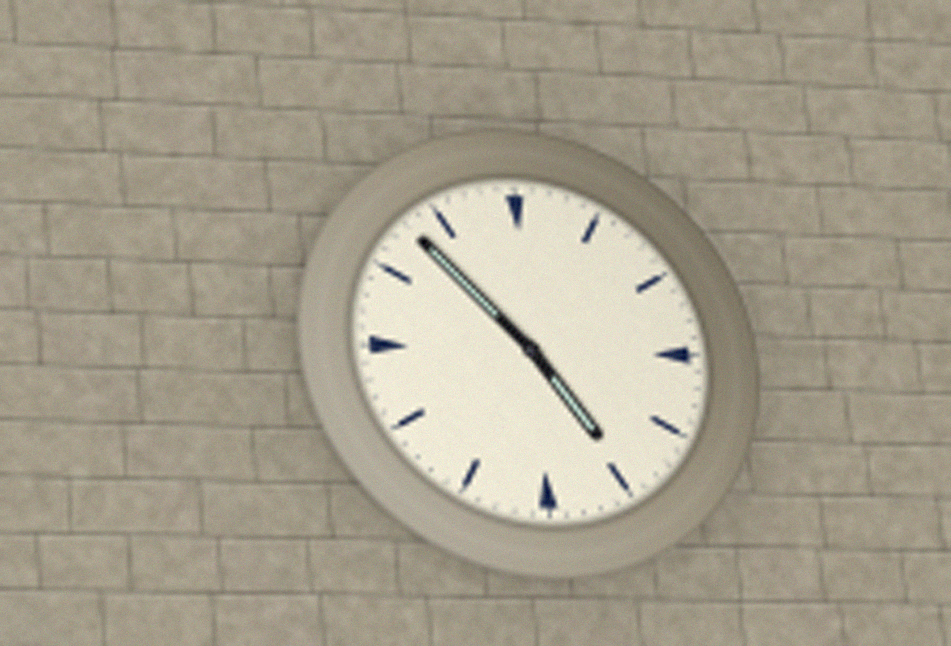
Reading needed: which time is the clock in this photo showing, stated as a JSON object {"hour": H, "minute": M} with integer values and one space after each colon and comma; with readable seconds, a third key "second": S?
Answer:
{"hour": 4, "minute": 53}
